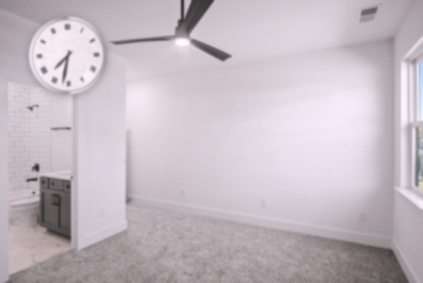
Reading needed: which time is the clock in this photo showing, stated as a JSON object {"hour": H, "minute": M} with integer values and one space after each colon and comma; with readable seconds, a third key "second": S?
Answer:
{"hour": 7, "minute": 32}
